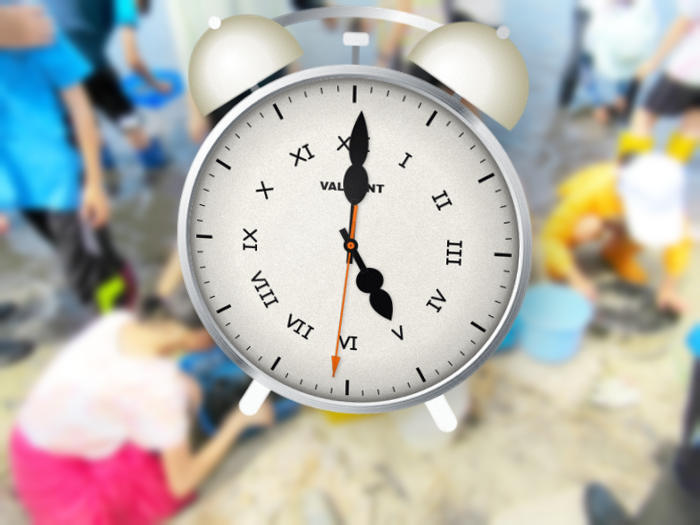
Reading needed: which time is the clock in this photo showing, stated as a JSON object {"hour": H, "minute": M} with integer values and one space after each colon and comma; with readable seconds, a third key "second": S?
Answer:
{"hour": 5, "minute": 0, "second": 31}
